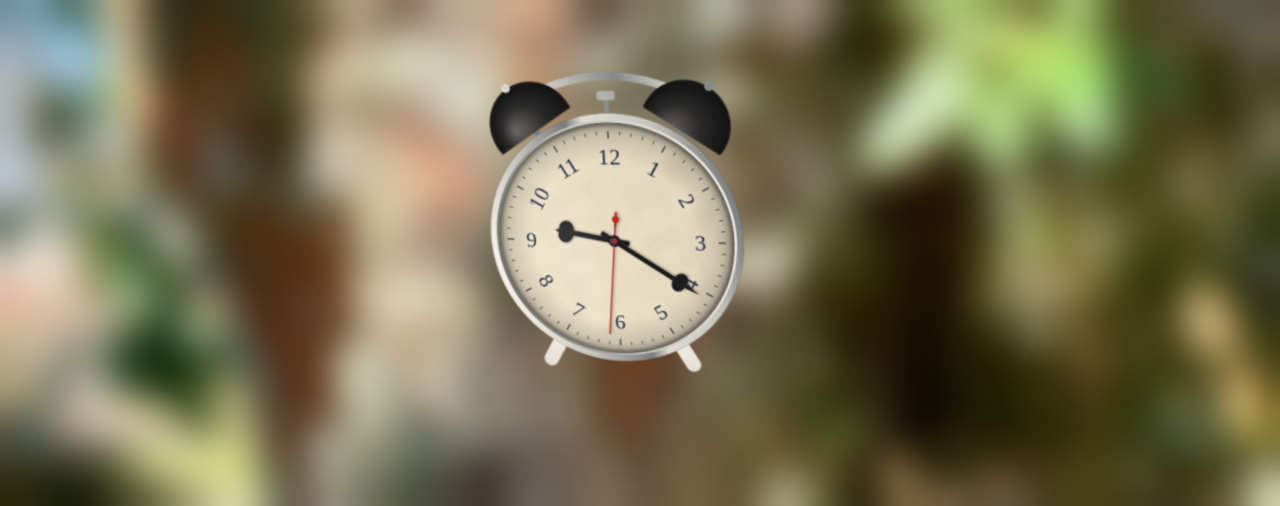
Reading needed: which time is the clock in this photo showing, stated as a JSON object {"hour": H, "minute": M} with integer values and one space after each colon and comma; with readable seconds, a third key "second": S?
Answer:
{"hour": 9, "minute": 20, "second": 31}
